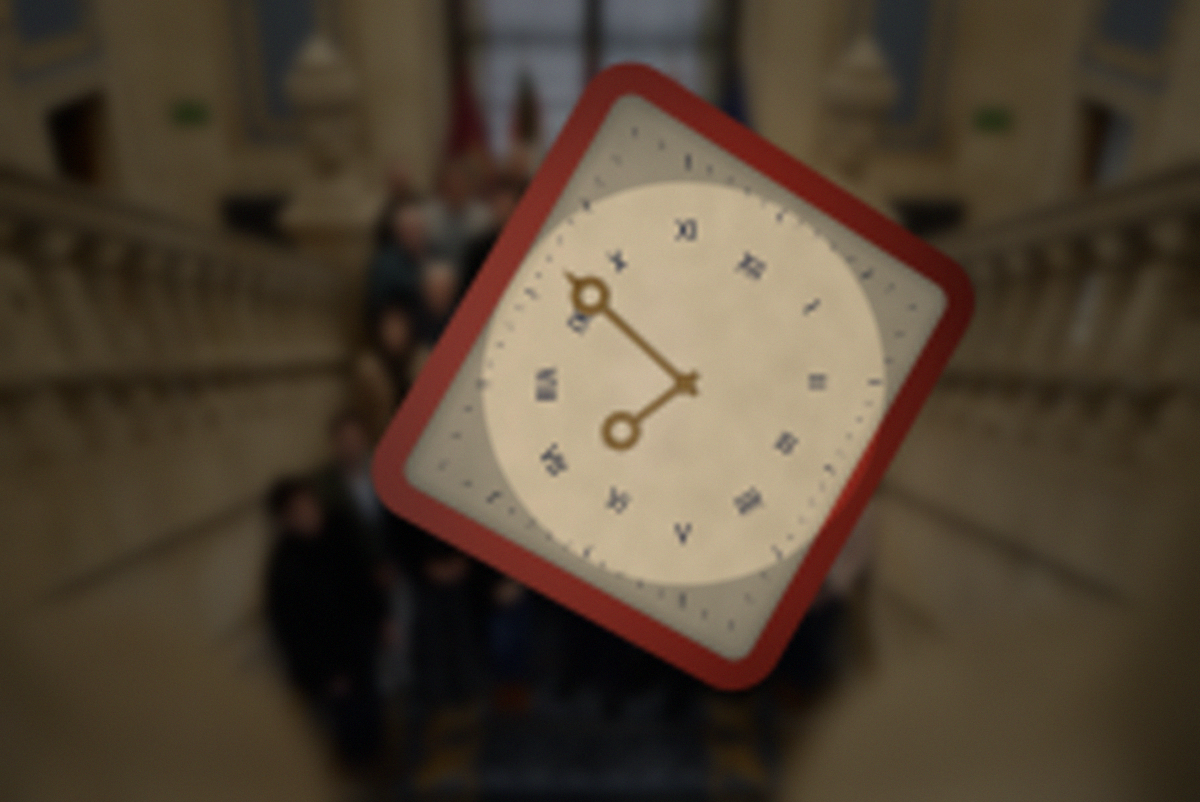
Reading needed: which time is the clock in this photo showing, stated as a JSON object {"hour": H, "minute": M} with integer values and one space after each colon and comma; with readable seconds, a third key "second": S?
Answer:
{"hour": 6, "minute": 47}
